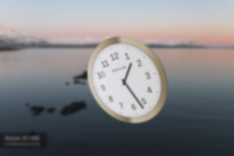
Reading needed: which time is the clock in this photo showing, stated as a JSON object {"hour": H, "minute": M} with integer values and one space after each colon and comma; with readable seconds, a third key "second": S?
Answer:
{"hour": 1, "minute": 27}
